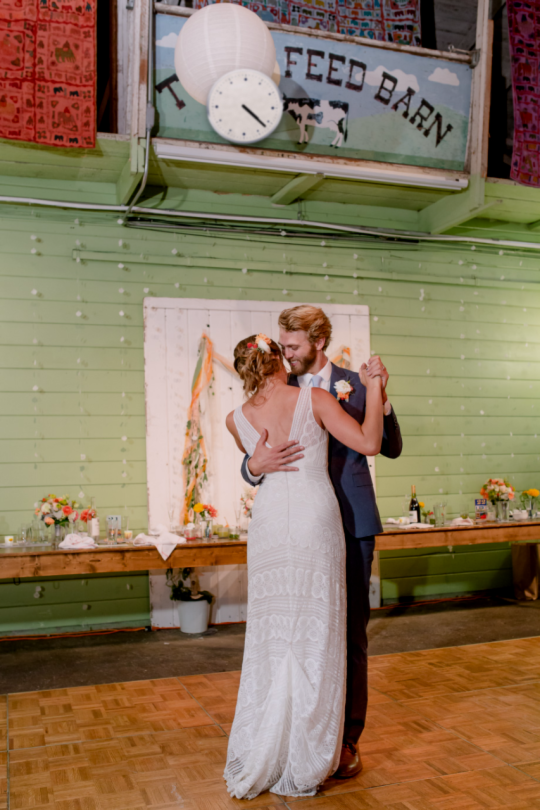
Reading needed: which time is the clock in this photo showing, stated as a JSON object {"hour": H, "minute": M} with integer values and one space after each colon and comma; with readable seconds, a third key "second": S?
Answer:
{"hour": 4, "minute": 22}
